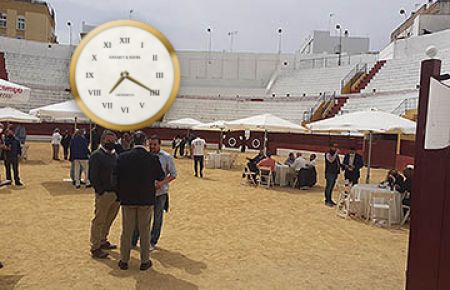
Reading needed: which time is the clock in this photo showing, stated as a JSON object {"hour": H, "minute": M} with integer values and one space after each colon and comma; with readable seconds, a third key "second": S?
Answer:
{"hour": 7, "minute": 20}
